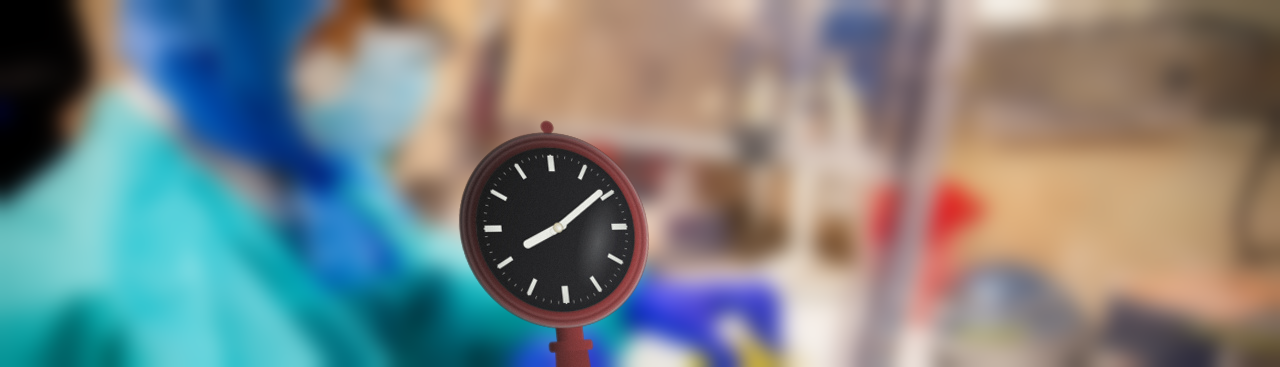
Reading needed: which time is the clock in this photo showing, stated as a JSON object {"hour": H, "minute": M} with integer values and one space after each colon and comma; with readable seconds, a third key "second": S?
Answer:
{"hour": 8, "minute": 9}
